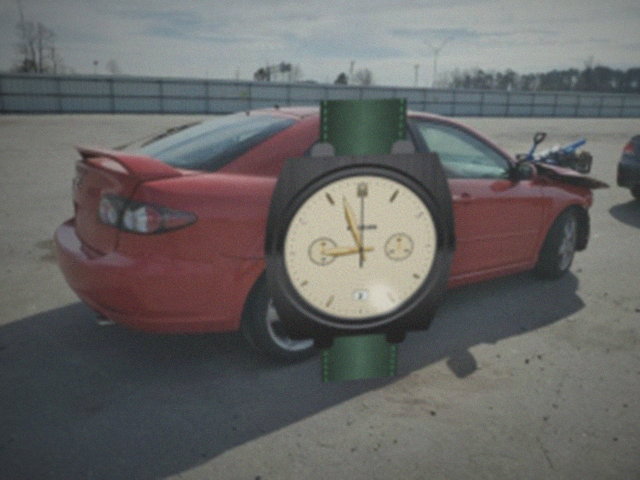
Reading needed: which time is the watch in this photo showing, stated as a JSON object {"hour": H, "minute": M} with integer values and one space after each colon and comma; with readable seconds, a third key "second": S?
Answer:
{"hour": 8, "minute": 57}
